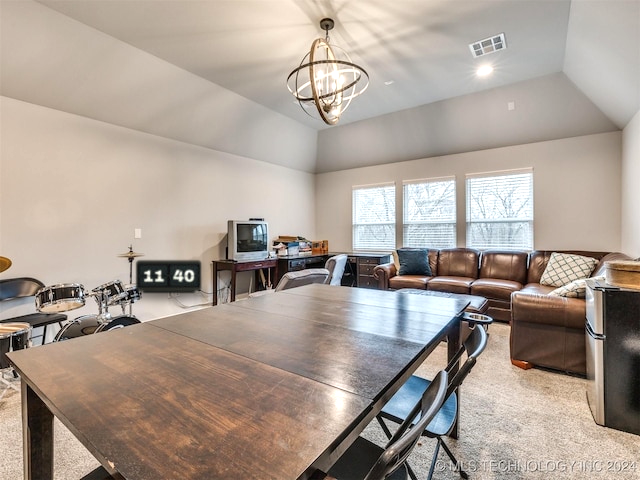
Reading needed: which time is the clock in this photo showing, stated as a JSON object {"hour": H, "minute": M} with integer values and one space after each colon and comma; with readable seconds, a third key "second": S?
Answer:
{"hour": 11, "minute": 40}
